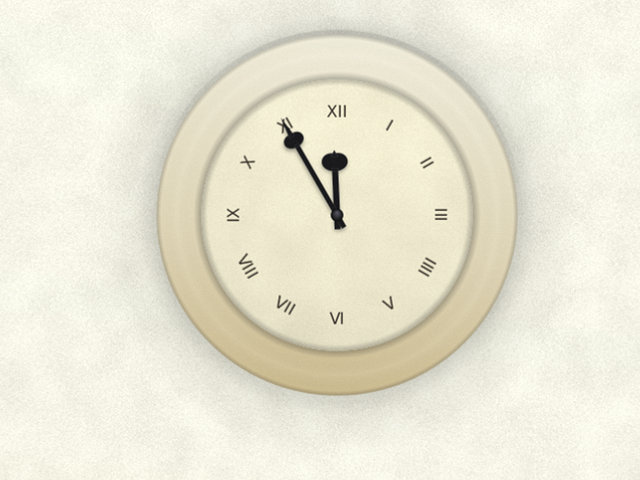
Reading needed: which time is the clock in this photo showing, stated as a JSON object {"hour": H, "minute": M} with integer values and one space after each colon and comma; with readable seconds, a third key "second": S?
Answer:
{"hour": 11, "minute": 55}
